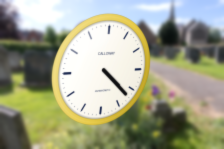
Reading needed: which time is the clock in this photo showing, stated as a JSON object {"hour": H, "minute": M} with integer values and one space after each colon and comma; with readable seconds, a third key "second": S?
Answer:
{"hour": 4, "minute": 22}
